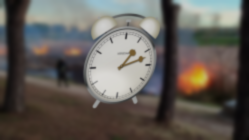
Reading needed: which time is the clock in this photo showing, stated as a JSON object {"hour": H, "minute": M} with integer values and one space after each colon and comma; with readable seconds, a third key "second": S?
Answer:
{"hour": 1, "minute": 12}
